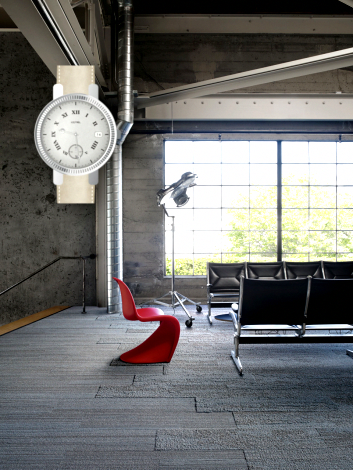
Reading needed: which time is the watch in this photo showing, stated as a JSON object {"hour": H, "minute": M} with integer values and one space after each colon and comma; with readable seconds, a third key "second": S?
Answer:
{"hour": 9, "minute": 29}
